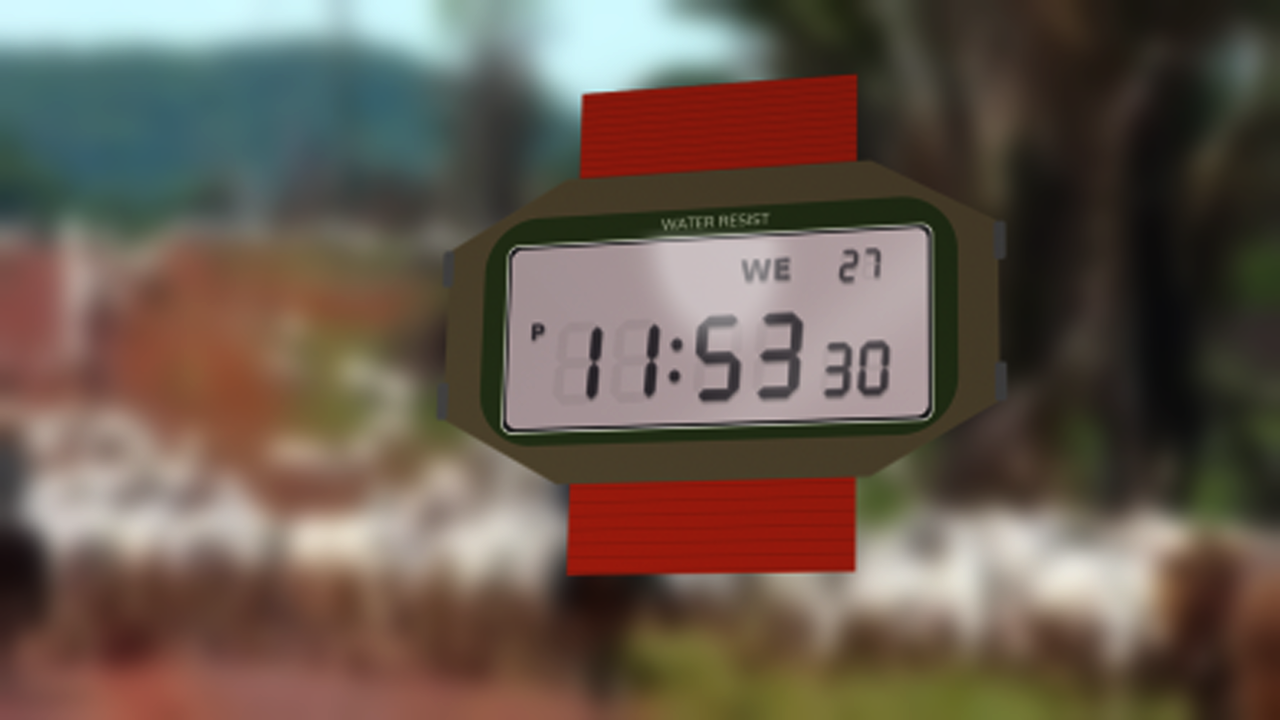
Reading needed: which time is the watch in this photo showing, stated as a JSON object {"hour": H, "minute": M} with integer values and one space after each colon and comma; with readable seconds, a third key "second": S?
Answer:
{"hour": 11, "minute": 53, "second": 30}
